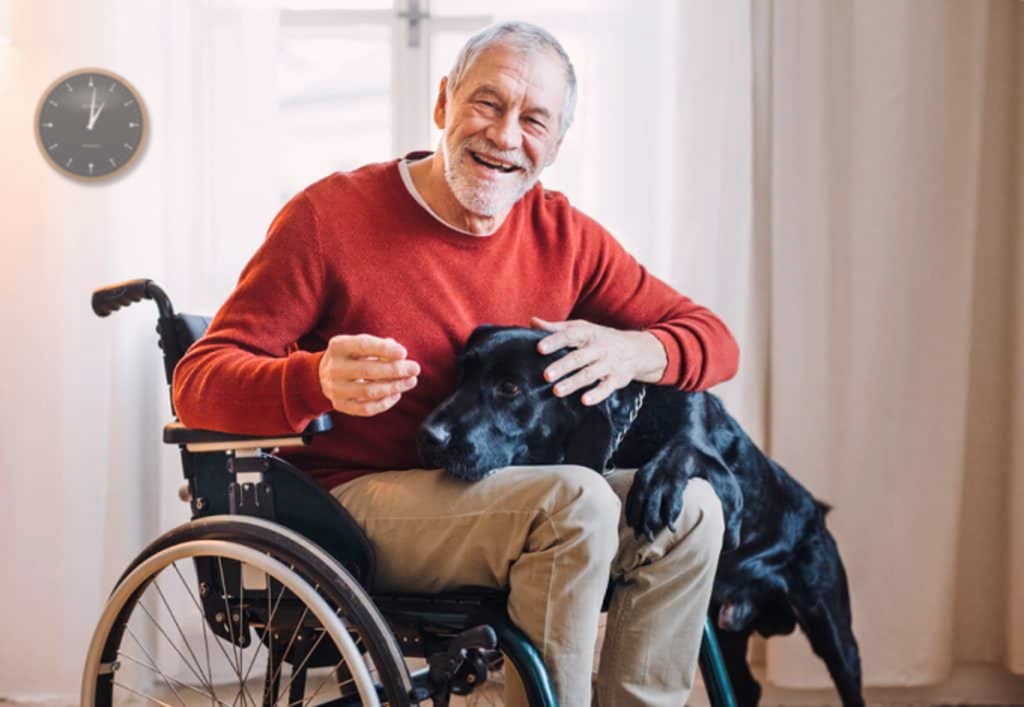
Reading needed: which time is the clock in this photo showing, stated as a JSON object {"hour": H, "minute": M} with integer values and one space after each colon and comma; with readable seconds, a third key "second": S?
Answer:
{"hour": 1, "minute": 1}
